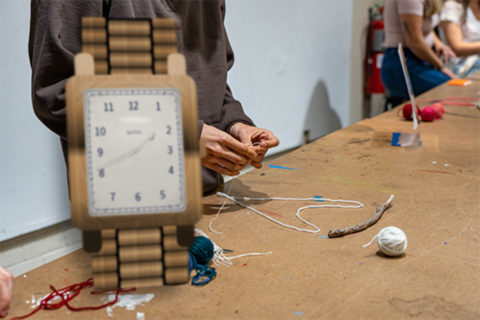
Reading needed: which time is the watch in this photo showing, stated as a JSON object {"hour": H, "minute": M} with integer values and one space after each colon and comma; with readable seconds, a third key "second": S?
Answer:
{"hour": 1, "minute": 41}
